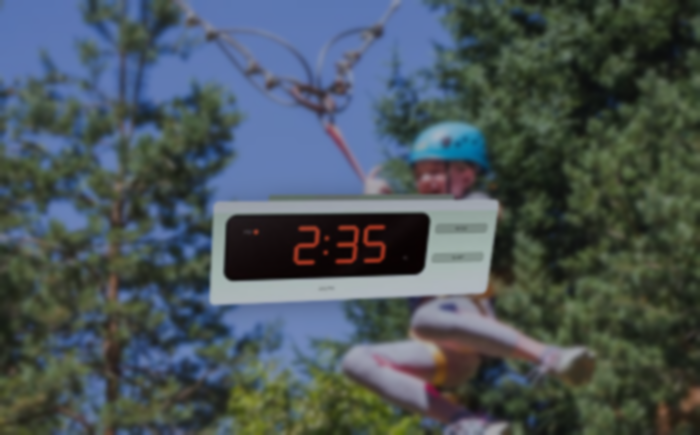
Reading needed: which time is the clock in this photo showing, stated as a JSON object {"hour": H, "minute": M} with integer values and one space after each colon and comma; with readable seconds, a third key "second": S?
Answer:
{"hour": 2, "minute": 35}
